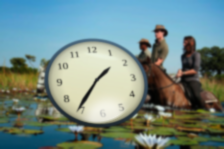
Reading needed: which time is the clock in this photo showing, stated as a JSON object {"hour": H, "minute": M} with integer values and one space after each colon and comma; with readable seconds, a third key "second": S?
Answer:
{"hour": 1, "minute": 36}
